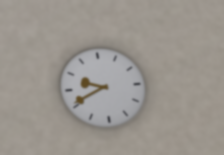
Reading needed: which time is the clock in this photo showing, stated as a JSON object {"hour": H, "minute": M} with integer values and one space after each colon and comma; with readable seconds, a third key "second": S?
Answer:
{"hour": 9, "minute": 41}
